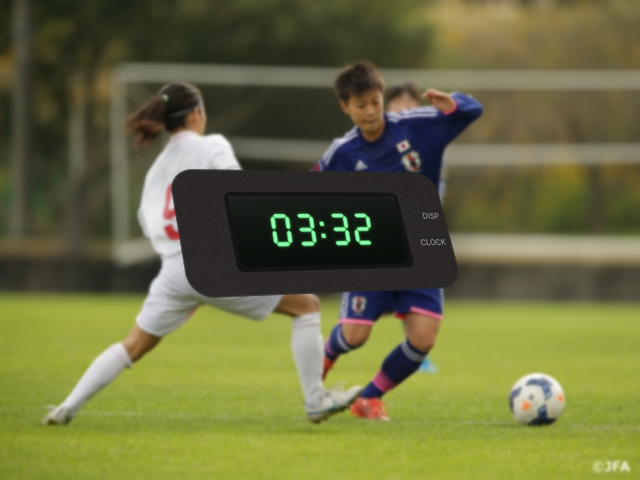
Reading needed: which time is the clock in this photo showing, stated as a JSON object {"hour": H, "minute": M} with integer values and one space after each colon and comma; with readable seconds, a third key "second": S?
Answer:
{"hour": 3, "minute": 32}
